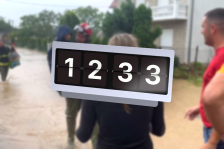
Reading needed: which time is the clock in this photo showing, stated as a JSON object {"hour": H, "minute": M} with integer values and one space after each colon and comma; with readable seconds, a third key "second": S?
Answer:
{"hour": 12, "minute": 33}
